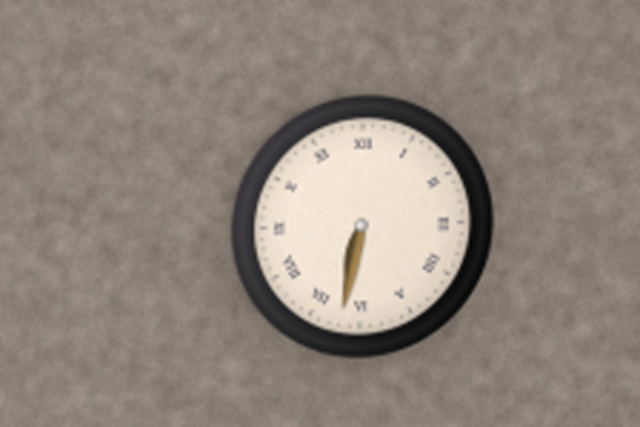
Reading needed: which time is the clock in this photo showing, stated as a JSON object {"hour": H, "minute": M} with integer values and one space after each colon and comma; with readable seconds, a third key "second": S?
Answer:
{"hour": 6, "minute": 32}
